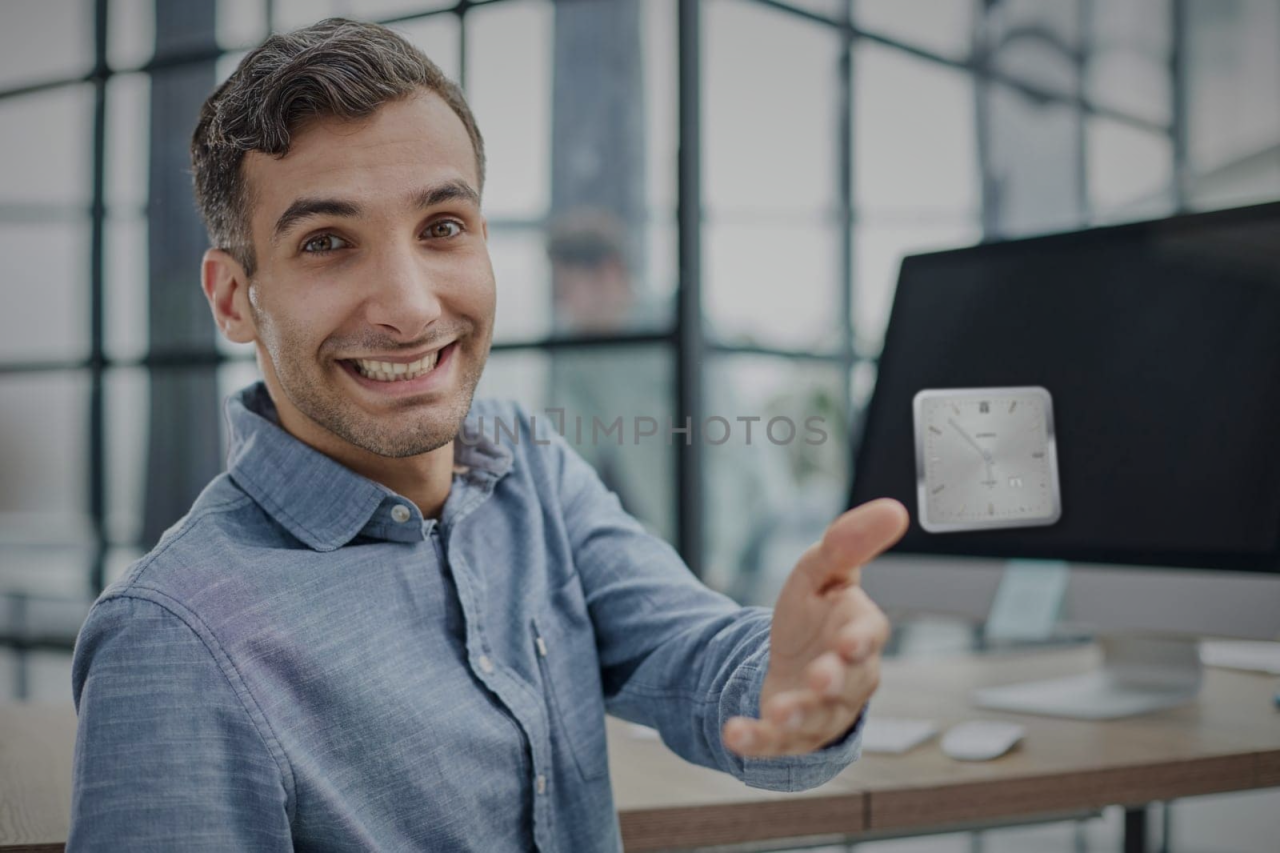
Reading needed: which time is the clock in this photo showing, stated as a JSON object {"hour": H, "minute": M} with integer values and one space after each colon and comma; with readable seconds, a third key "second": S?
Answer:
{"hour": 5, "minute": 53}
